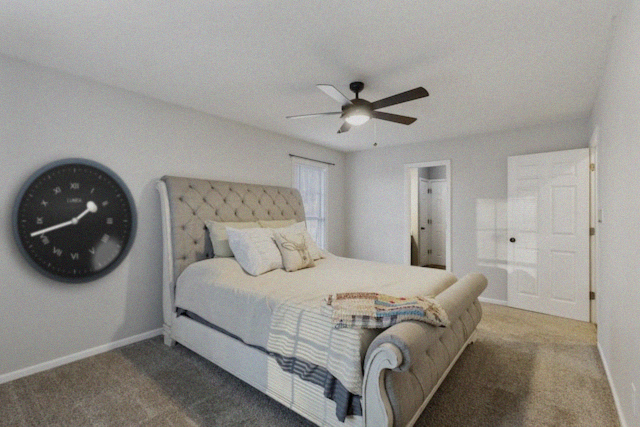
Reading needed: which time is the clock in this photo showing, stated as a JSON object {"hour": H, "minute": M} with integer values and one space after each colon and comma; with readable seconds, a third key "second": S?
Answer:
{"hour": 1, "minute": 42}
